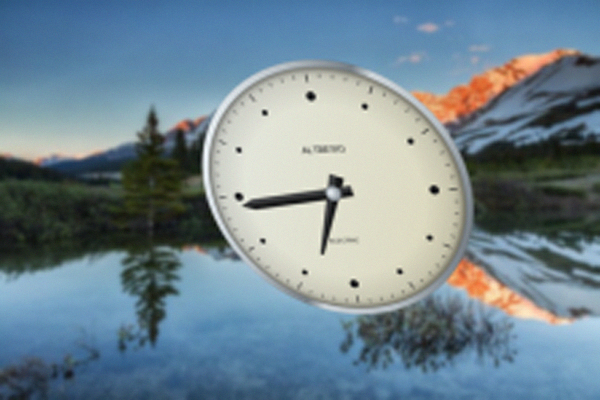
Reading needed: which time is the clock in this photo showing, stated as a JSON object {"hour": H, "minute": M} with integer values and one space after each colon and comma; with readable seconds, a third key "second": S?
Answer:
{"hour": 6, "minute": 44}
